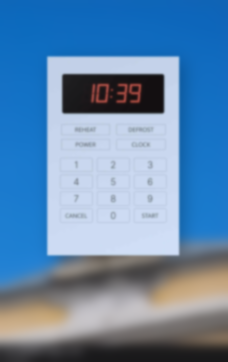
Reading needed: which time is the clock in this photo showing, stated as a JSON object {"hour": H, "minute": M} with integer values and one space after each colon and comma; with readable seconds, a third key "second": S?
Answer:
{"hour": 10, "minute": 39}
